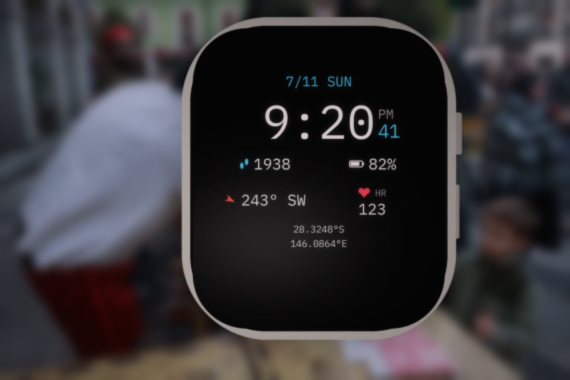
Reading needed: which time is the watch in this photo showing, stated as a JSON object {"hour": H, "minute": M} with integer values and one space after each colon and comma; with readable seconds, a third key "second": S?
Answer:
{"hour": 9, "minute": 20, "second": 41}
